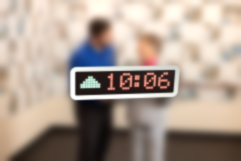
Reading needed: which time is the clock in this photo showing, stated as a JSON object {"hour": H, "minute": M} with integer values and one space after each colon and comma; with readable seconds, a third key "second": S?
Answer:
{"hour": 10, "minute": 6}
